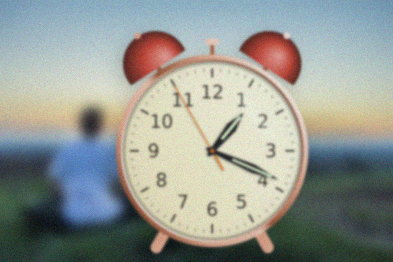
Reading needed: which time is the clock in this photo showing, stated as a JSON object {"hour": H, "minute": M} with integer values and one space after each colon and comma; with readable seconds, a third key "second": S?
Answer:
{"hour": 1, "minute": 18, "second": 55}
